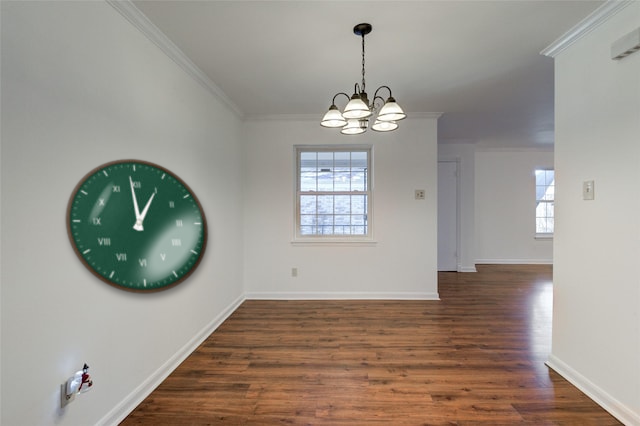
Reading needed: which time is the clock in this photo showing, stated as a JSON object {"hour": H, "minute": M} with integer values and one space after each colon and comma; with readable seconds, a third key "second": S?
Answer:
{"hour": 12, "minute": 59}
